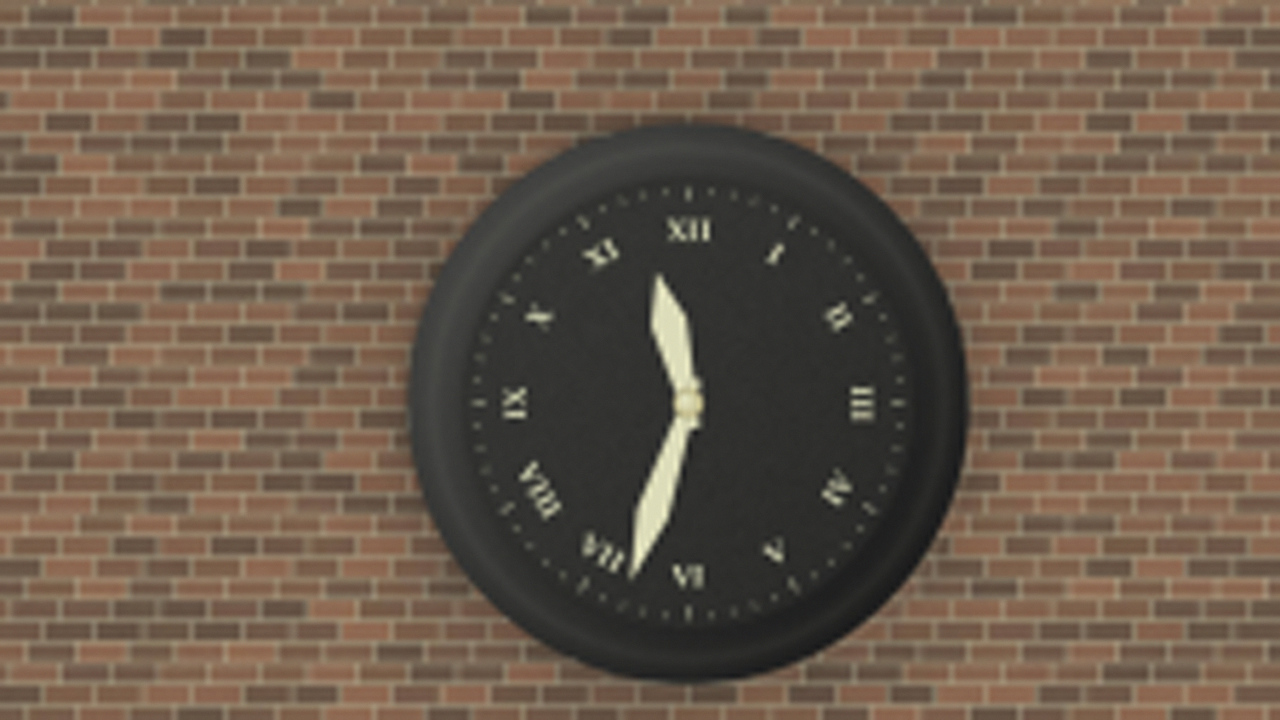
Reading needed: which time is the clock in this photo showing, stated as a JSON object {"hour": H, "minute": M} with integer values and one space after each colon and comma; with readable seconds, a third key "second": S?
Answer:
{"hour": 11, "minute": 33}
